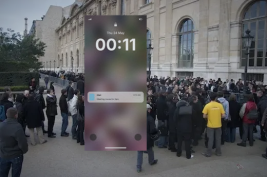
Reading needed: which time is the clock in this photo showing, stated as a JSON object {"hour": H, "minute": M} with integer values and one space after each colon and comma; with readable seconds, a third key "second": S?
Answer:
{"hour": 0, "minute": 11}
